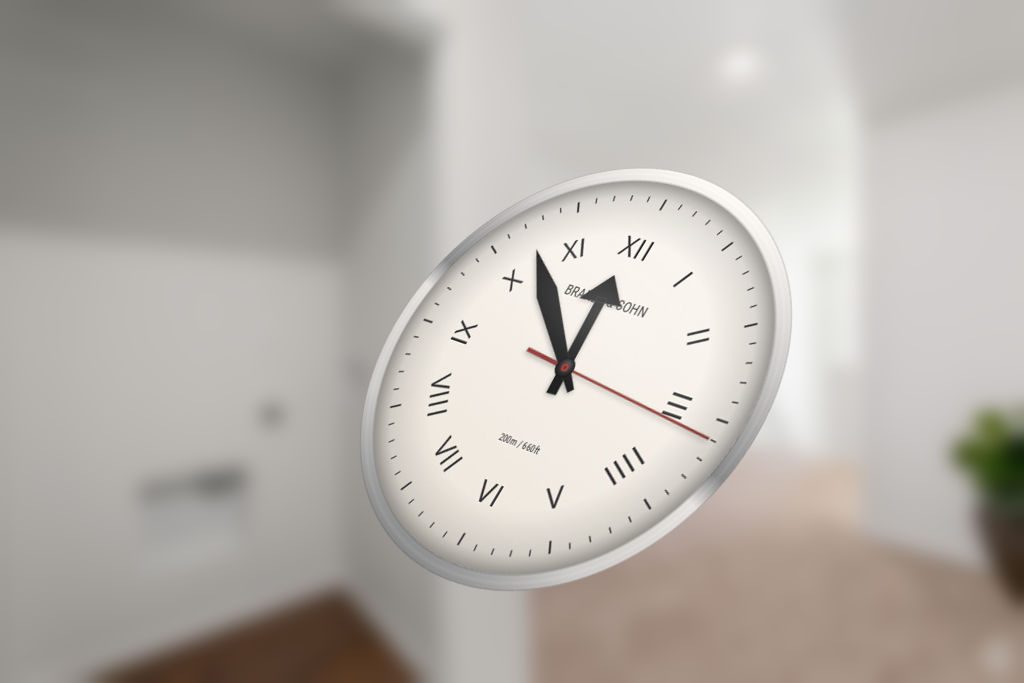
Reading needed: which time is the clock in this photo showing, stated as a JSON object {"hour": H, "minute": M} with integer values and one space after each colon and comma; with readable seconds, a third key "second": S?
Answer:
{"hour": 11, "minute": 52, "second": 16}
